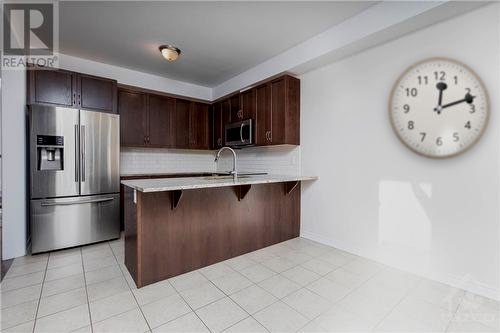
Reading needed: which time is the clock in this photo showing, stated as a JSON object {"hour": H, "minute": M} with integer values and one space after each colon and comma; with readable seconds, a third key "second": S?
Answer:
{"hour": 12, "minute": 12}
